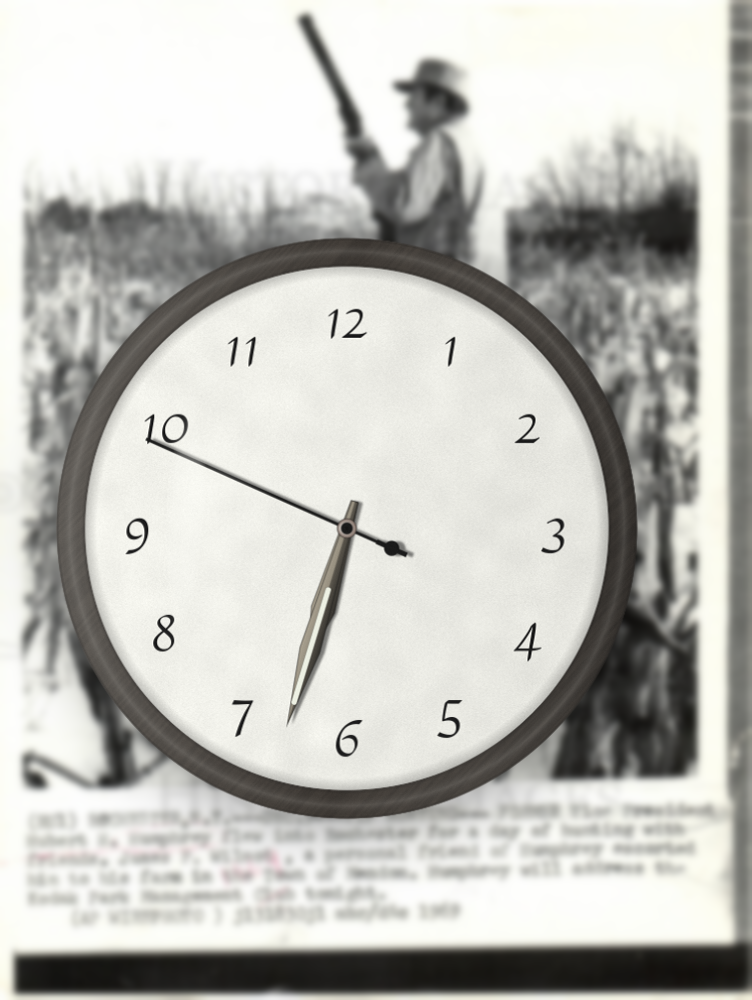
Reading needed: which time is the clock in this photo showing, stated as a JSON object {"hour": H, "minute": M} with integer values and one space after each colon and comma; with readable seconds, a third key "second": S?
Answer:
{"hour": 6, "minute": 32, "second": 49}
